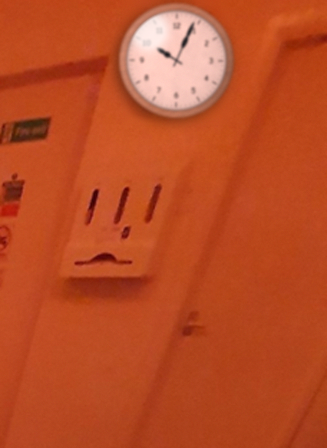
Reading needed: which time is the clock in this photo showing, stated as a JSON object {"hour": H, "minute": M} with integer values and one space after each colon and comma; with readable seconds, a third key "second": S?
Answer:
{"hour": 10, "minute": 4}
